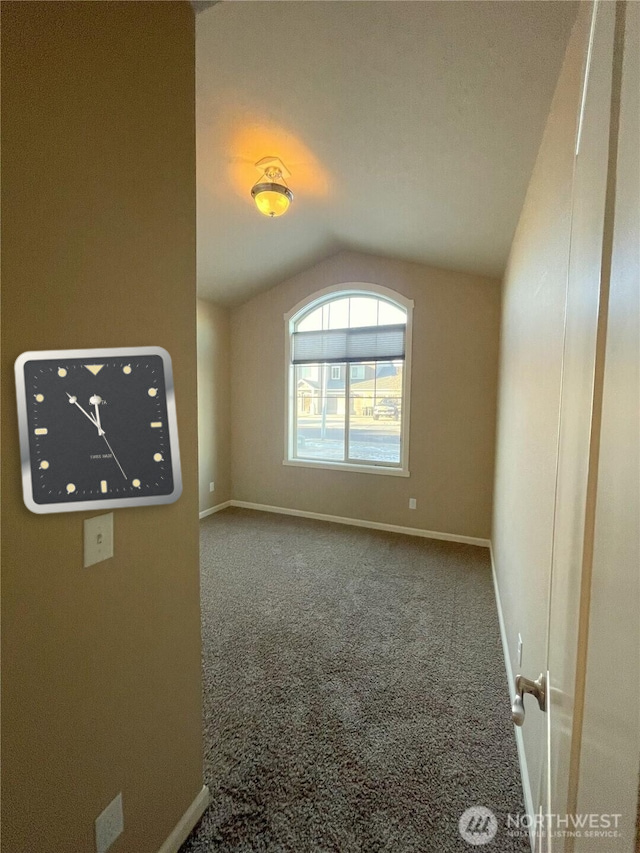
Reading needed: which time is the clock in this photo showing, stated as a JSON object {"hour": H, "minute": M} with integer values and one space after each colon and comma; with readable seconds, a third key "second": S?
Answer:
{"hour": 11, "minute": 53, "second": 26}
